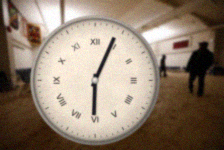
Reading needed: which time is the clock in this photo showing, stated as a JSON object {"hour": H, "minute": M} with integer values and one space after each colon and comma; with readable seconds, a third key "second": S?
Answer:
{"hour": 6, "minute": 4}
